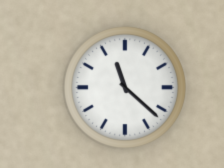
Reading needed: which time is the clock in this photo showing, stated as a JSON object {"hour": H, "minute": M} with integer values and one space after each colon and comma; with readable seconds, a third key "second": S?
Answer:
{"hour": 11, "minute": 22}
